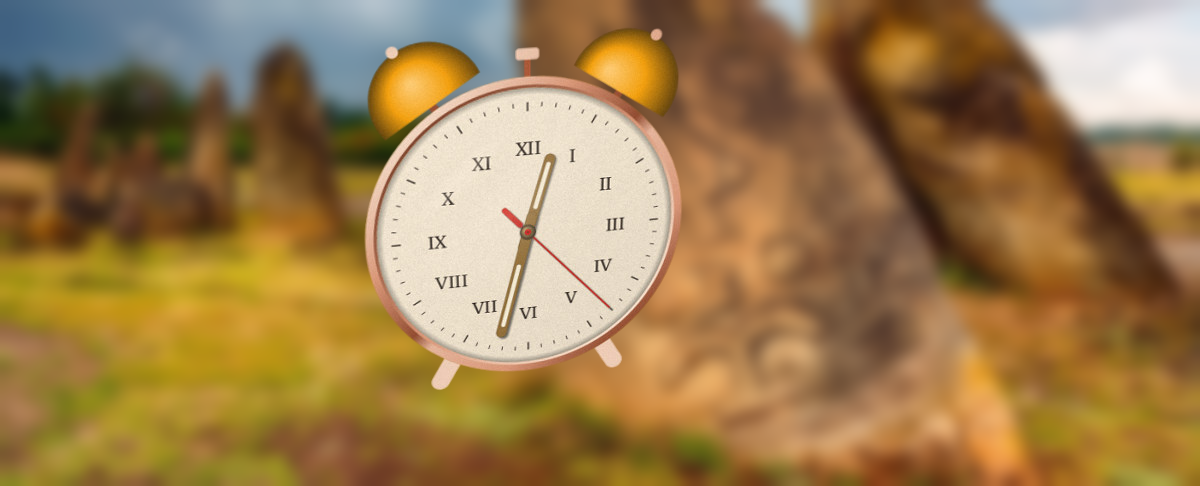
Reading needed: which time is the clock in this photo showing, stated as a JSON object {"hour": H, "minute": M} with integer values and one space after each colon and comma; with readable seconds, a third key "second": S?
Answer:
{"hour": 12, "minute": 32, "second": 23}
